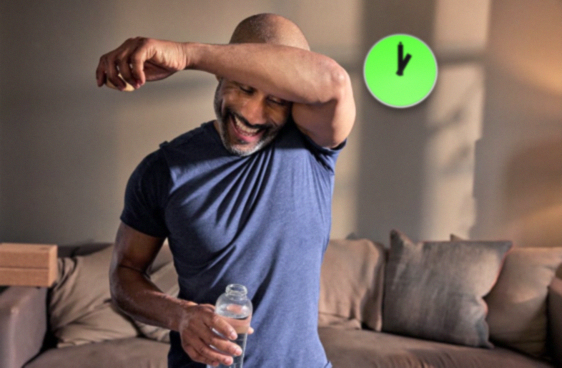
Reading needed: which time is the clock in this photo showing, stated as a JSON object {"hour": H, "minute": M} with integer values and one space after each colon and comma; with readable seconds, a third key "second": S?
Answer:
{"hour": 1, "minute": 0}
